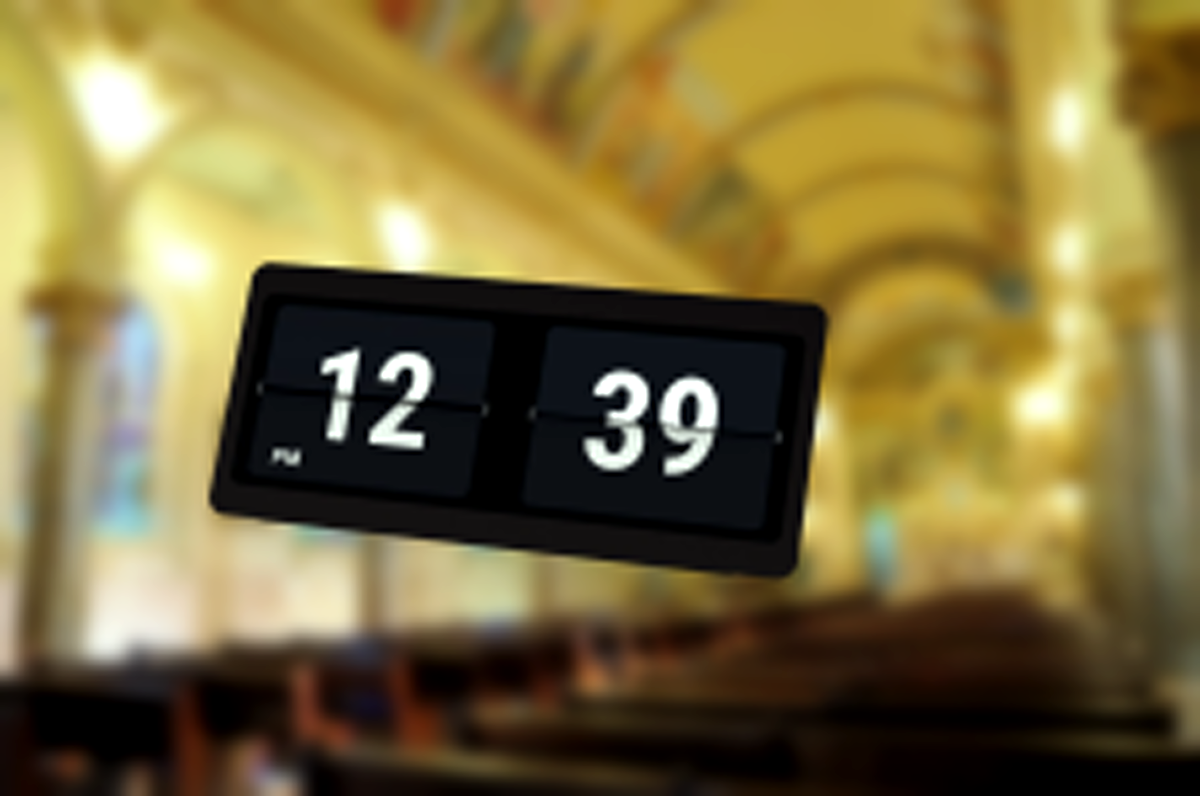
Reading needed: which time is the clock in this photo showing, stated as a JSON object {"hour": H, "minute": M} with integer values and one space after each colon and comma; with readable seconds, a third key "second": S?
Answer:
{"hour": 12, "minute": 39}
